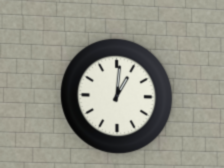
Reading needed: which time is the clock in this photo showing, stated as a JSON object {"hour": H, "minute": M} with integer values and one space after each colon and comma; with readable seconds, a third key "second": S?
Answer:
{"hour": 1, "minute": 1}
